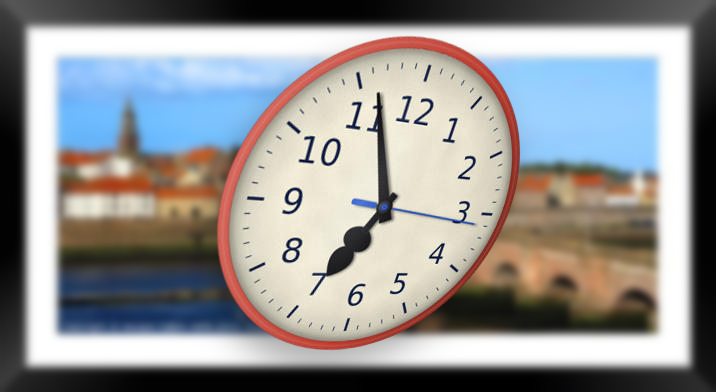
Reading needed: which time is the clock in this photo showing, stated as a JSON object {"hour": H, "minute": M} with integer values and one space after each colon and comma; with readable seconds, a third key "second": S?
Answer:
{"hour": 6, "minute": 56, "second": 16}
